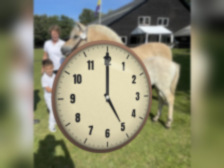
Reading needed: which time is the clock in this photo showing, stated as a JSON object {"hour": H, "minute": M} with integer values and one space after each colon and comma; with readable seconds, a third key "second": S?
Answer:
{"hour": 5, "minute": 0}
